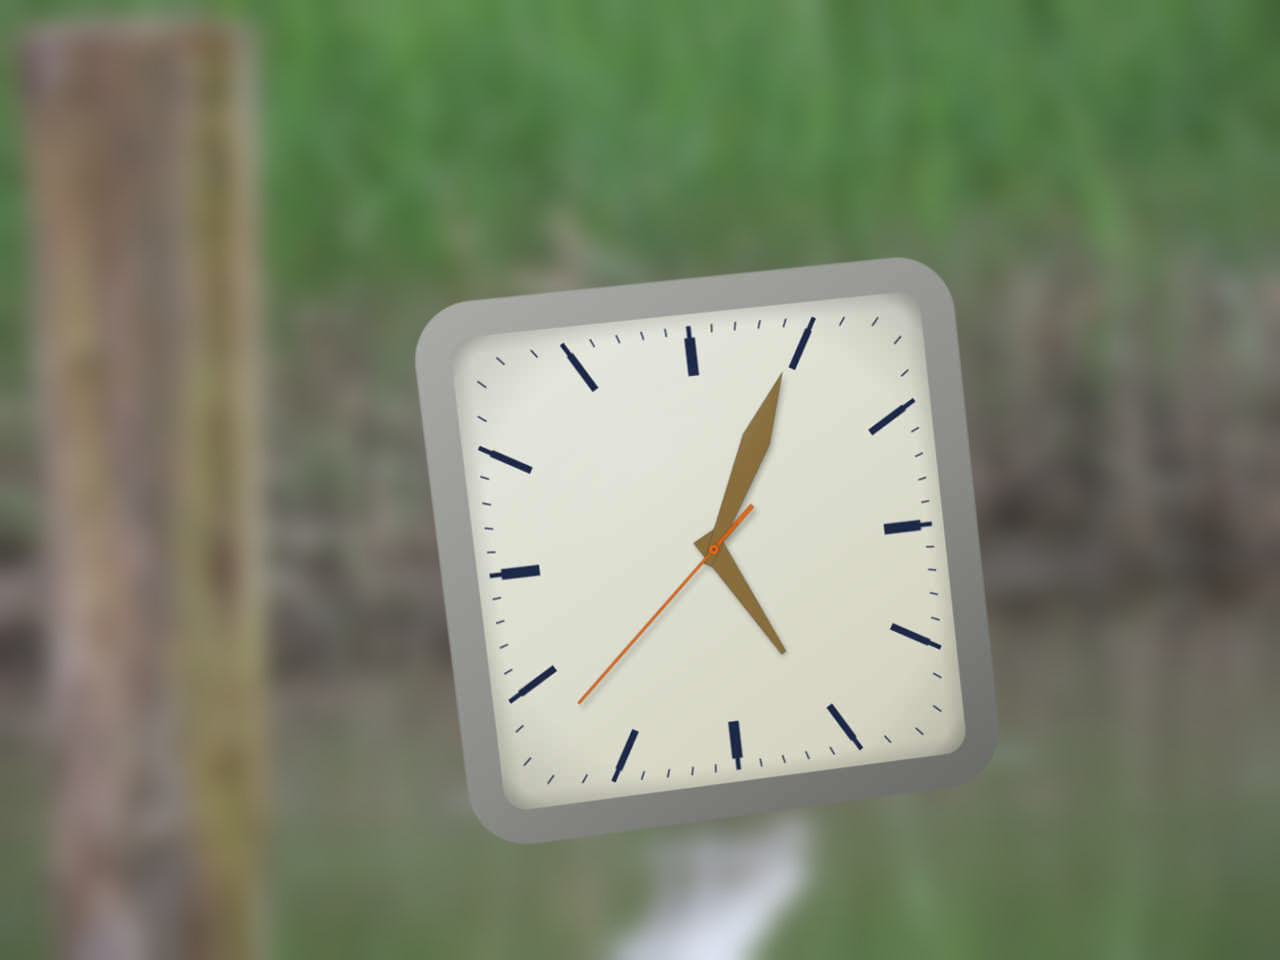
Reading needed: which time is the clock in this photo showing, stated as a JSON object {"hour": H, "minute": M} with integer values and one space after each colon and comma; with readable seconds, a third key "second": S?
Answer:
{"hour": 5, "minute": 4, "second": 38}
